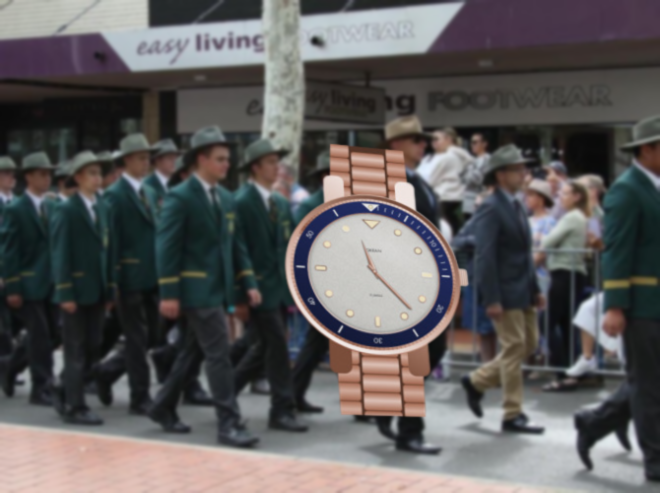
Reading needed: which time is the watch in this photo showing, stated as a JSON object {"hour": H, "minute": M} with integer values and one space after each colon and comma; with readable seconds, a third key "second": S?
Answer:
{"hour": 11, "minute": 23}
